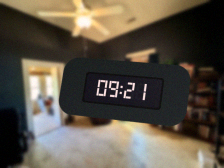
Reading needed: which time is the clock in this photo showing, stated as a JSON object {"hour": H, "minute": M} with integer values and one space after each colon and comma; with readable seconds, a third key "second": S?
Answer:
{"hour": 9, "minute": 21}
